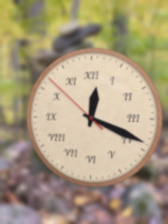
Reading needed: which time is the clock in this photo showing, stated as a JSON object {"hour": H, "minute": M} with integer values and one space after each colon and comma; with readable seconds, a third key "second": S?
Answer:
{"hour": 12, "minute": 18, "second": 52}
